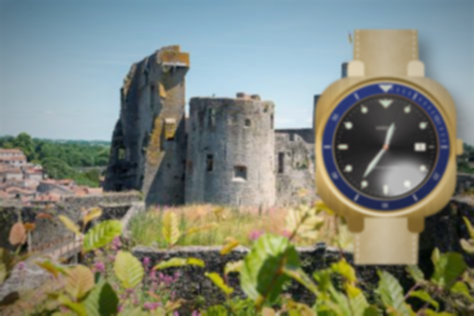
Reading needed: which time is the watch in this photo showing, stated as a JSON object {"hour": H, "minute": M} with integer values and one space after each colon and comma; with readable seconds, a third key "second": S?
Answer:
{"hour": 12, "minute": 36}
